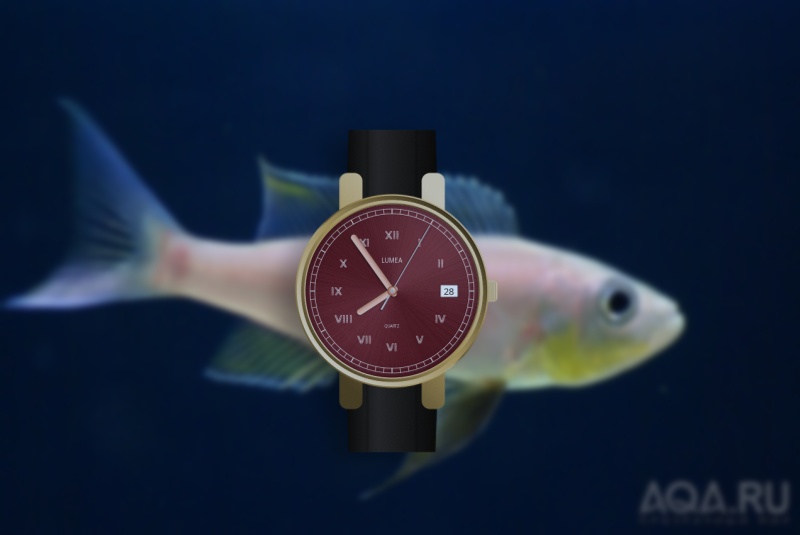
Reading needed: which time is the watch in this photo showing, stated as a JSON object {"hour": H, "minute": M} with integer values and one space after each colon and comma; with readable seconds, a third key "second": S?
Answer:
{"hour": 7, "minute": 54, "second": 5}
